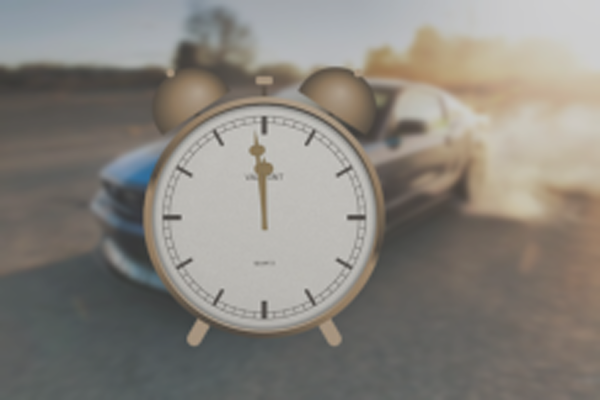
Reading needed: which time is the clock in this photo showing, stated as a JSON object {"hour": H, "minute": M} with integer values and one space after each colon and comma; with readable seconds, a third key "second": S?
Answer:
{"hour": 11, "minute": 59}
